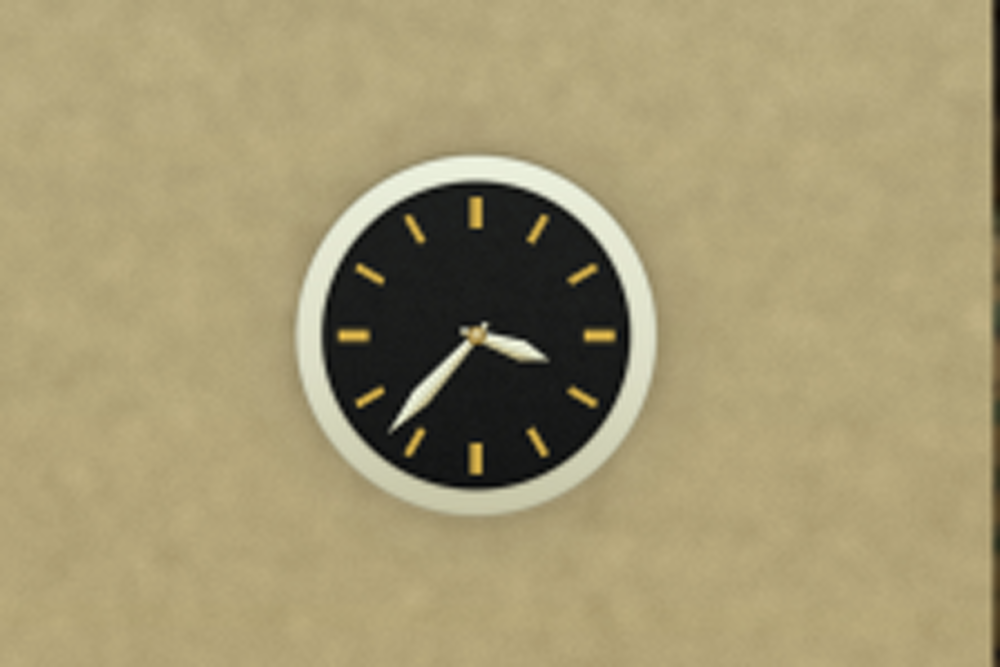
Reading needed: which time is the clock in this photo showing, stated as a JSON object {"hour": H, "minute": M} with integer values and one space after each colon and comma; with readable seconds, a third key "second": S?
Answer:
{"hour": 3, "minute": 37}
